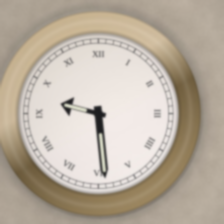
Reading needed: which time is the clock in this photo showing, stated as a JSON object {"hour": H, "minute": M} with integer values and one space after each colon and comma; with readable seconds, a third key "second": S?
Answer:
{"hour": 9, "minute": 29}
